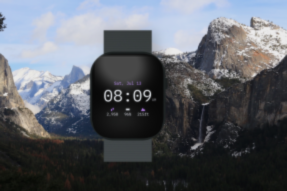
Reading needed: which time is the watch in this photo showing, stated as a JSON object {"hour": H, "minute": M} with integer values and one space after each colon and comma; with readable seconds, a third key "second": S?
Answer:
{"hour": 8, "minute": 9}
